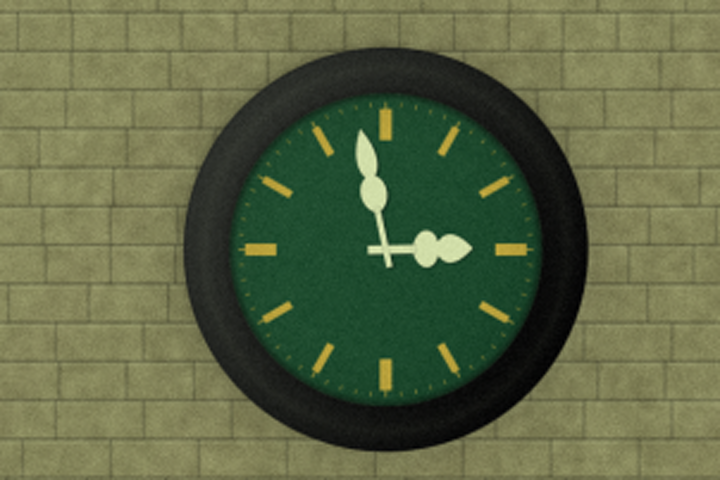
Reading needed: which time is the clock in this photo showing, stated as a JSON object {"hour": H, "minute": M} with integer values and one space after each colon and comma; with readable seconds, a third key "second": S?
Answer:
{"hour": 2, "minute": 58}
